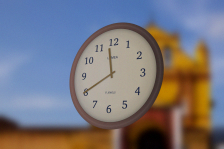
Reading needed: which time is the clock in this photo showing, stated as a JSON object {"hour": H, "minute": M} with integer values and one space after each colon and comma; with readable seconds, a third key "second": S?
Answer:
{"hour": 11, "minute": 40}
